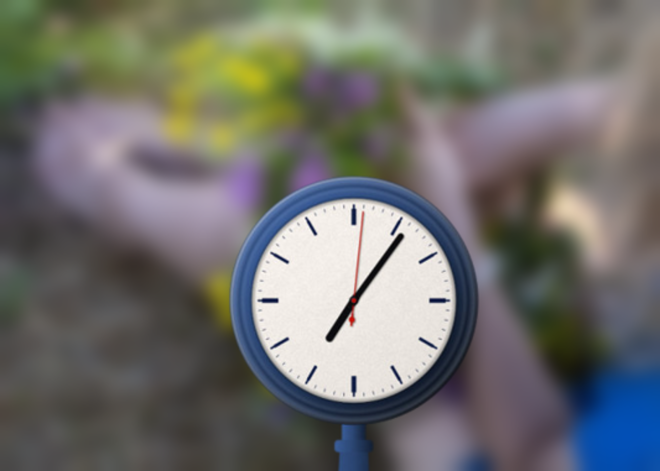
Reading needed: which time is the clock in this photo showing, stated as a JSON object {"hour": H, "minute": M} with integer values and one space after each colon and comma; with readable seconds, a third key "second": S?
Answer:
{"hour": 7, "minute": 6, "second": 1}
